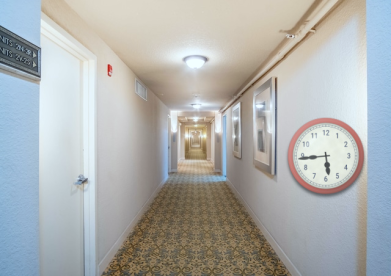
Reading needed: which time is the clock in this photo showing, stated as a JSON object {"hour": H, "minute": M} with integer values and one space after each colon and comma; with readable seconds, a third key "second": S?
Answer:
{"hour": 5, "minute": 44}
